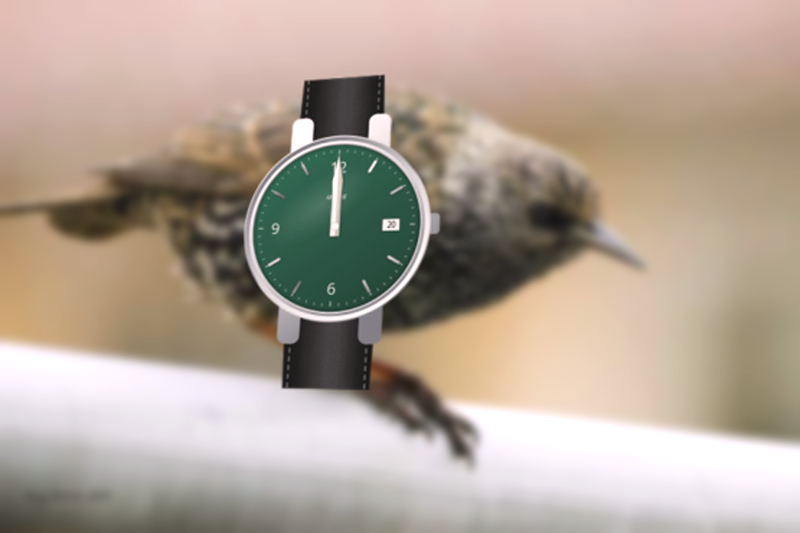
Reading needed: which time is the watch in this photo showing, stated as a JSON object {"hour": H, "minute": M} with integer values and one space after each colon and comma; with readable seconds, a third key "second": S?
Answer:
{"hour": 12, "minute": 0}
